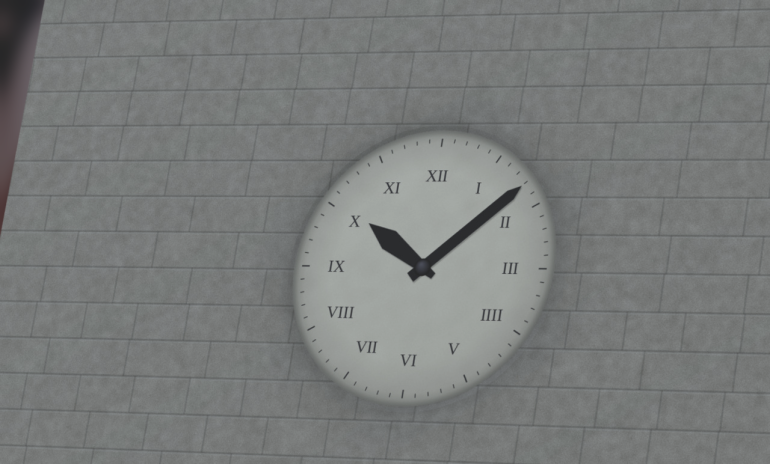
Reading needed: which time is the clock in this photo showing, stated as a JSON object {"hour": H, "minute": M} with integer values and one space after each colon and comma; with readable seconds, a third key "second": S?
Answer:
{"hour": 10, "minute": 8}
